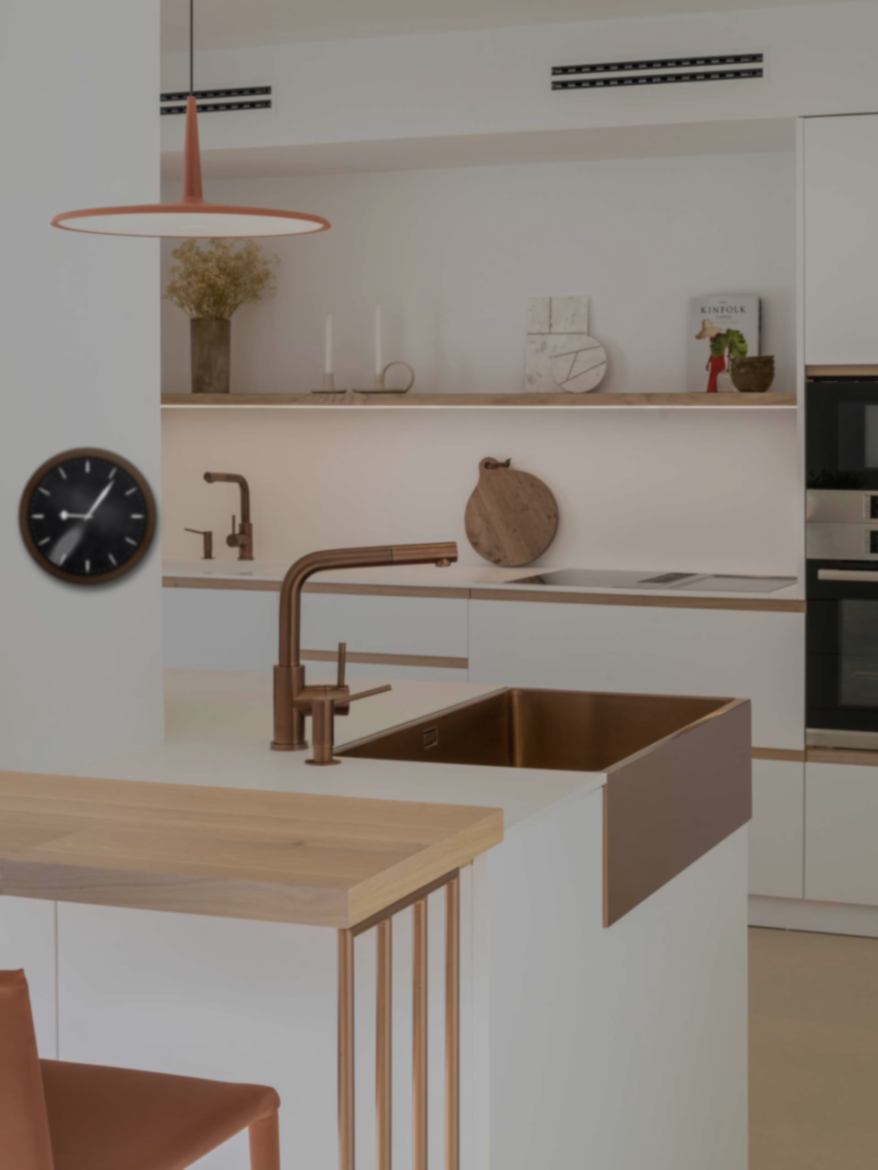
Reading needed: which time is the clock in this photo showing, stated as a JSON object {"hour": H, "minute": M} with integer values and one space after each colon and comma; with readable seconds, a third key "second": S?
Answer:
{"hour": 9, "minute": 6}
